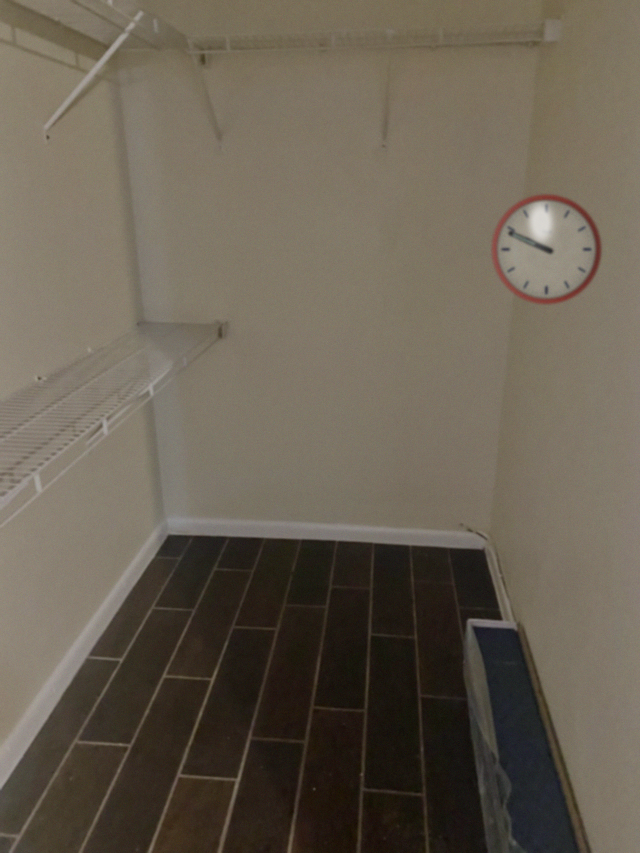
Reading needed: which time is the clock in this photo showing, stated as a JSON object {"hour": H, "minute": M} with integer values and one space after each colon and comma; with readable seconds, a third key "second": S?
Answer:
{"hour": 9, "minute": 49}
